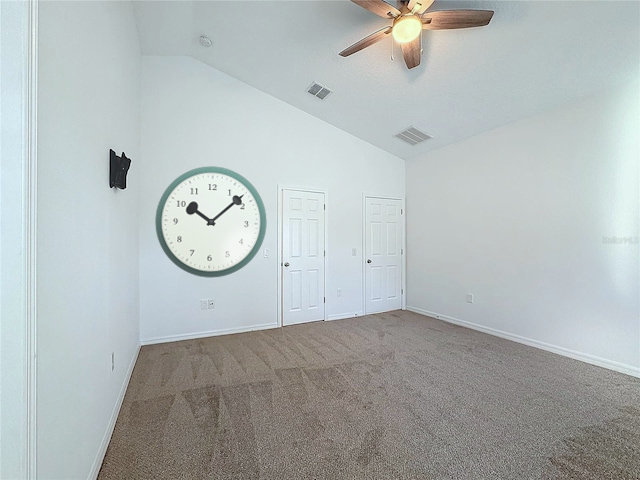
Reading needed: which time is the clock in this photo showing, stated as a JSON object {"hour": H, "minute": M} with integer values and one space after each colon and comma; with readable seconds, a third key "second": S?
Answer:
{"hour": 10, "minute": 8}
